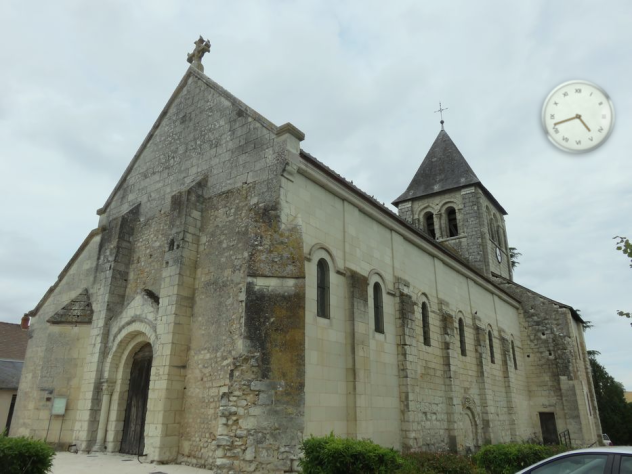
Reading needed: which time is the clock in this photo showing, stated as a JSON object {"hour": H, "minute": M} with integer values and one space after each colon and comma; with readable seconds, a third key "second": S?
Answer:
{"hour": 4, "minute": 42}
